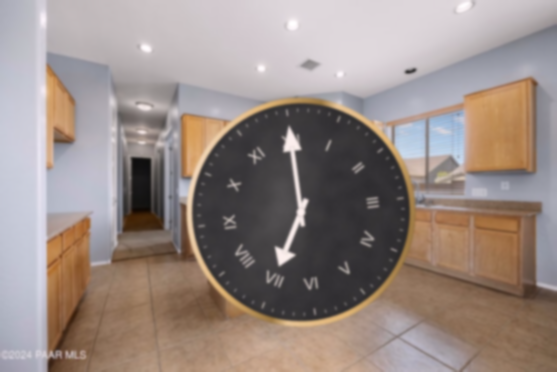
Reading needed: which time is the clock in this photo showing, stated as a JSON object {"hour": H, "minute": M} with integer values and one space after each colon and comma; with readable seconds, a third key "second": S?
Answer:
{"hour": 7, "minute": 0}
